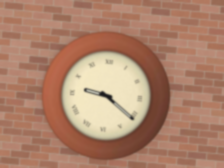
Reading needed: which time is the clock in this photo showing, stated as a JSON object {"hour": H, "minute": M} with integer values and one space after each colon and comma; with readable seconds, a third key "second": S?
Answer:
{"hour": 9, "minute": 21}
